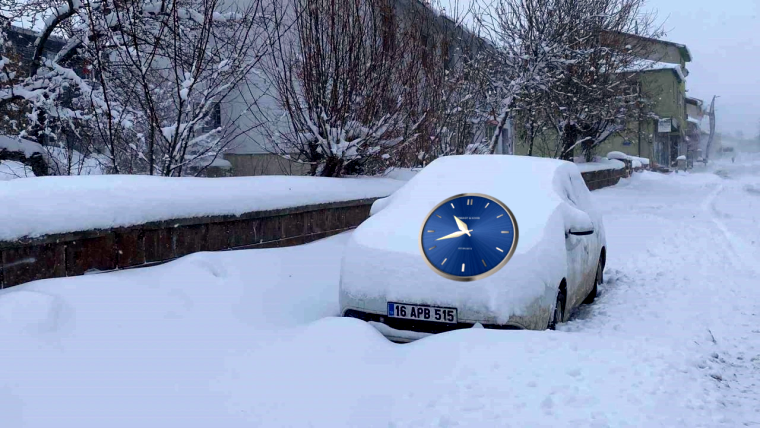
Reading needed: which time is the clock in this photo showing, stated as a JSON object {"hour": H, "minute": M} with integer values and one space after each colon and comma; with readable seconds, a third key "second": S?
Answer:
{"hour": 10, "minute": 42}
